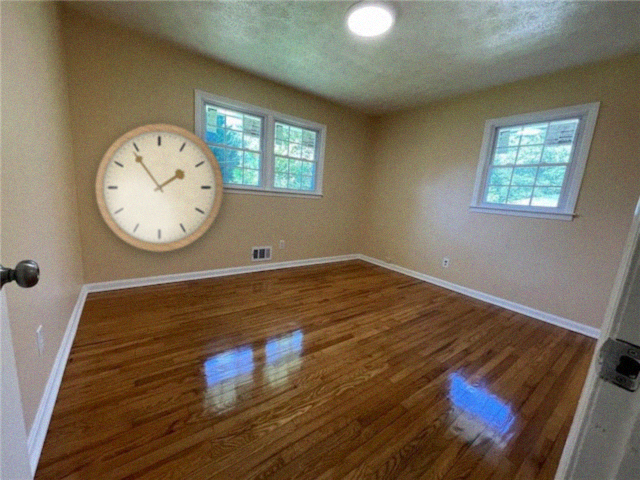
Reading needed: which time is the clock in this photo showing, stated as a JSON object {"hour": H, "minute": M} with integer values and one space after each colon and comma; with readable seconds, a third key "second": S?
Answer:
{"hour": 1, "minute": 54}
